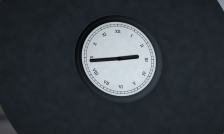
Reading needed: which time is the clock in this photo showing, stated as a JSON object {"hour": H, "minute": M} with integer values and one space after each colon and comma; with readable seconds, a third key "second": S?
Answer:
{"hour": 2, "minute": 44}
